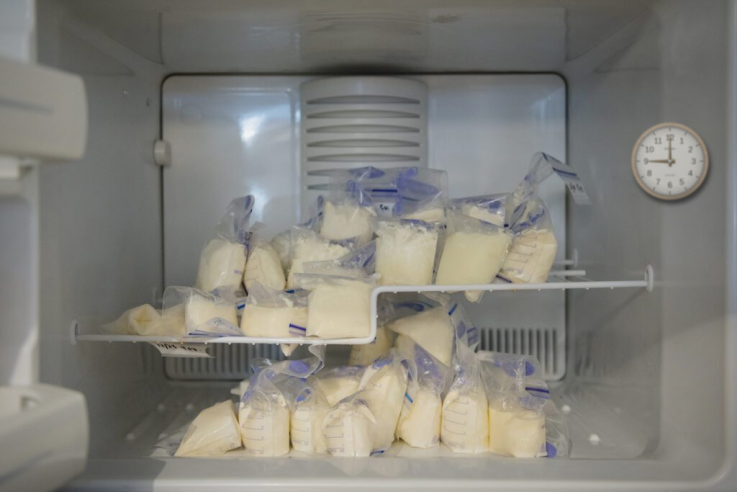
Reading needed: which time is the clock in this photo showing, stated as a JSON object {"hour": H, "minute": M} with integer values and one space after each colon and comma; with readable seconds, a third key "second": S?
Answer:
{"hour": 9, "minute": 0}
